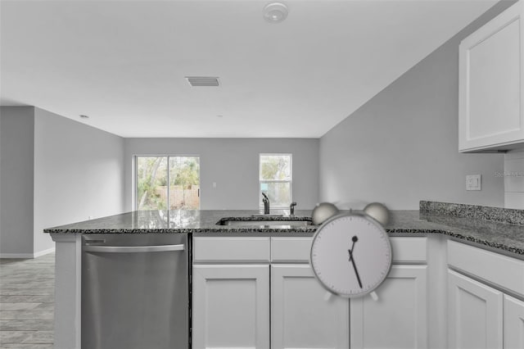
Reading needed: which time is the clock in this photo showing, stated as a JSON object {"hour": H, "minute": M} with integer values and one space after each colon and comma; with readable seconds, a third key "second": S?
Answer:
{"hour": 12, "minute": 27}
